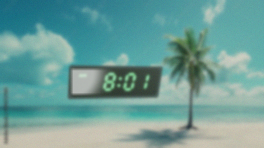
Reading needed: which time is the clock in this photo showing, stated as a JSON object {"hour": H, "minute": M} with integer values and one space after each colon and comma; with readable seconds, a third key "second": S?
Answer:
{"hour": 8, "minute": 1}
